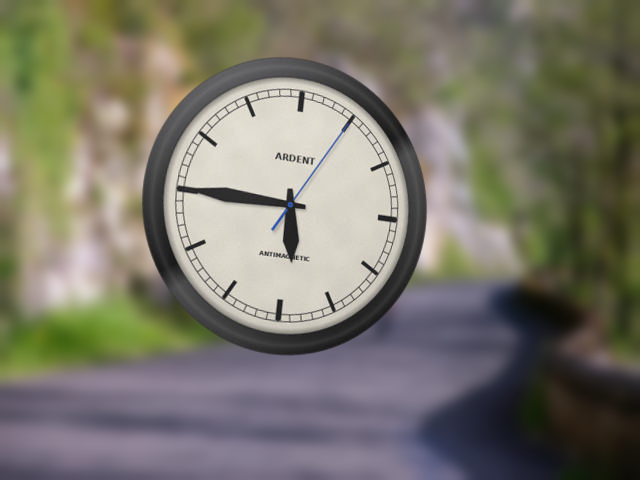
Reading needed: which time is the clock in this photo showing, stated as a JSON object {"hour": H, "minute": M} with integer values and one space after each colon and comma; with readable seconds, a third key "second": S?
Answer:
{"hour": 5, "minute": 45, "second": 5}
